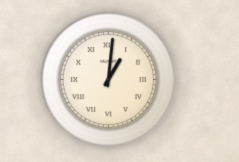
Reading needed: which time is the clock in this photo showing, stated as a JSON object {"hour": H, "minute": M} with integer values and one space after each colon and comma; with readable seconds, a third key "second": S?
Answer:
{"hour": 1, "minute": 1}
